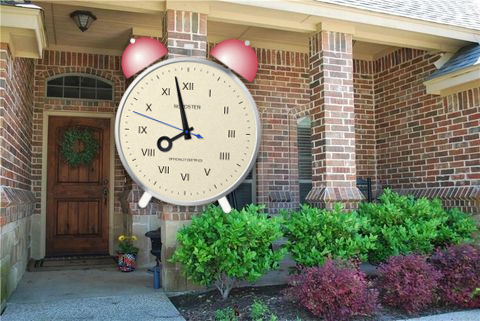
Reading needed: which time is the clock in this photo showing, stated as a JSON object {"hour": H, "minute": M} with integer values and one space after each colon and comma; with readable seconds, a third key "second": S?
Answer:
{"hour": 7, "minute": 57, "second": 48}
